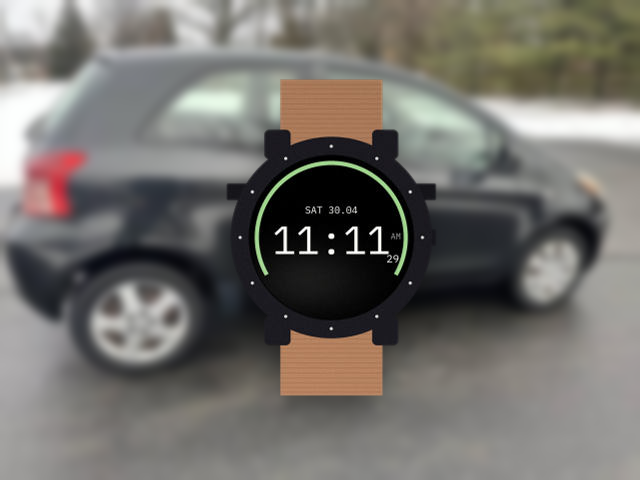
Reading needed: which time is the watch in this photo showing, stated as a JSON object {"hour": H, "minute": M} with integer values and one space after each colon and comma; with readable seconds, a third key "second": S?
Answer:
{"hour": 11, "minute": 11, "second": 29}
